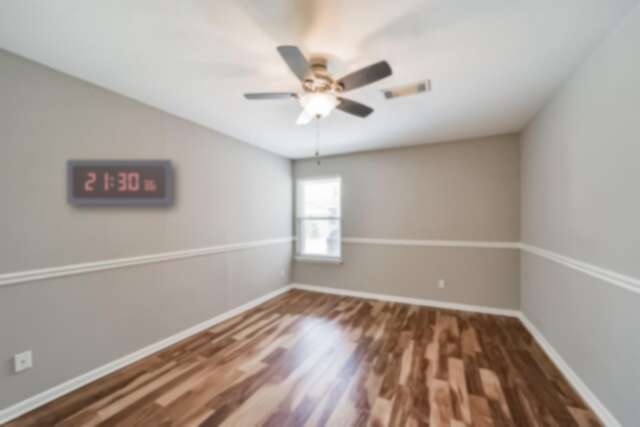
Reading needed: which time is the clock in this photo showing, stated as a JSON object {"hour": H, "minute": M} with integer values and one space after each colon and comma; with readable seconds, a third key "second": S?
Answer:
{"hour": 21, "minute": 30}
